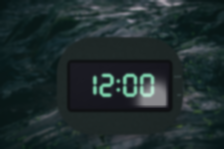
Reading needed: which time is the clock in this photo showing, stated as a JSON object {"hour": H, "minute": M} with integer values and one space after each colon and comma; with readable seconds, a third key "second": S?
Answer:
{"hour": 12, "minute": 0}
